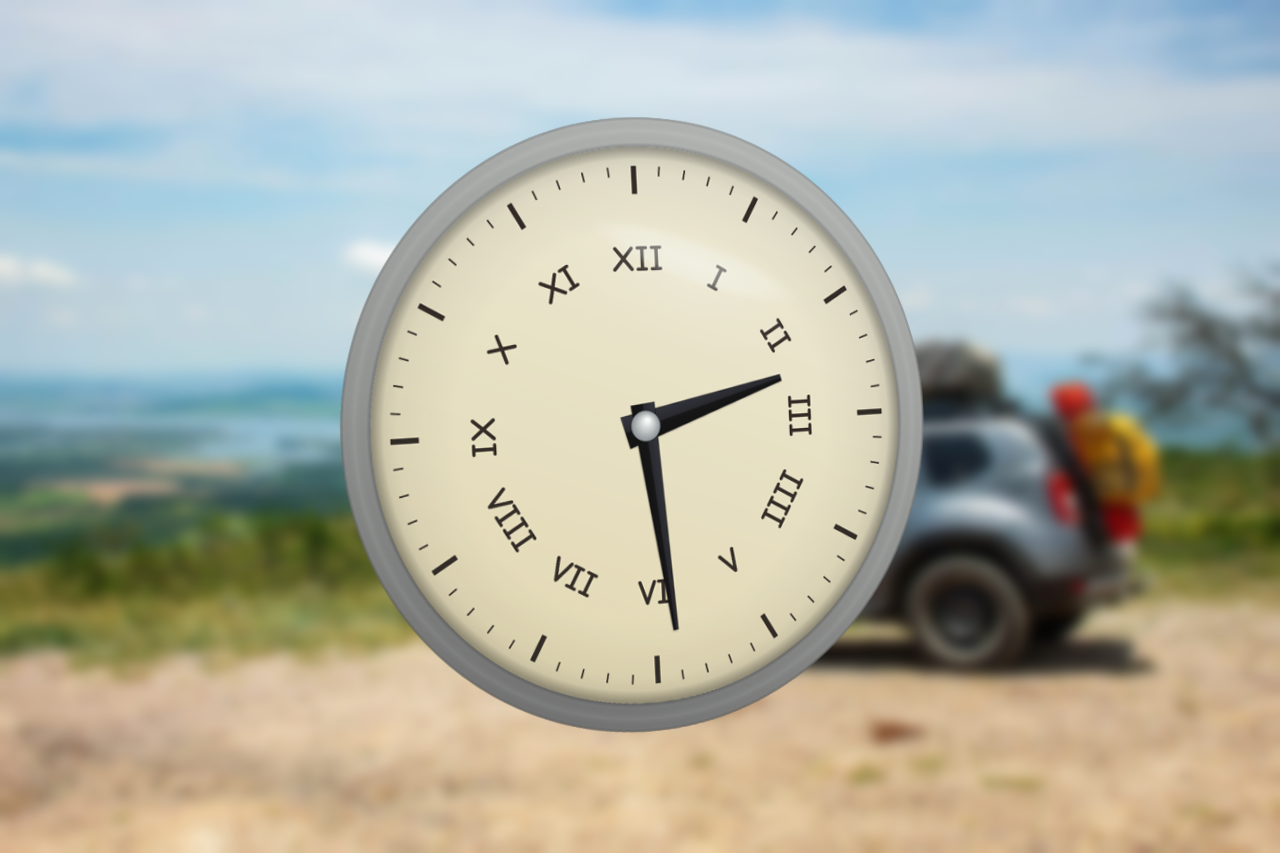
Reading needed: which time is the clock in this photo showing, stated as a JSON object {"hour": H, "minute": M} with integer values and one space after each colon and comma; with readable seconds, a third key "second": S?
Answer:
{"hour": 2, "minute": 29}
